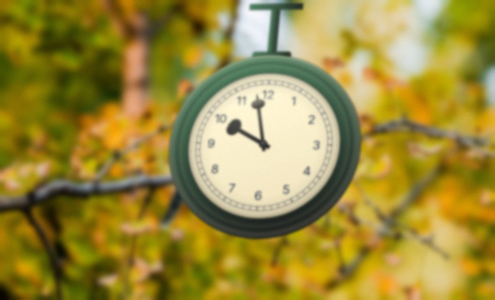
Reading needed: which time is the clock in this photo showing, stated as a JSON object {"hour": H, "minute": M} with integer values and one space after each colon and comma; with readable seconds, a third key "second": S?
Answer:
{"hour": 9, "minute": 58}
